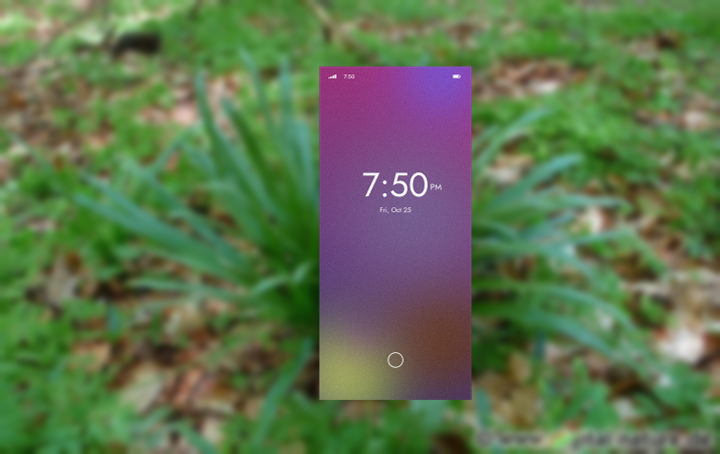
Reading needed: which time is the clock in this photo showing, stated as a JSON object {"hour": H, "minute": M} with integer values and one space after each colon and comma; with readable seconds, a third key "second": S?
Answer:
{"hour": 7, "minute": 50}
